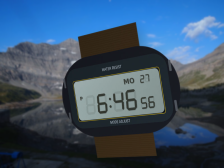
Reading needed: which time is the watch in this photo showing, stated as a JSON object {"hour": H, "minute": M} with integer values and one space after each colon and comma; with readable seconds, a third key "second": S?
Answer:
{"hour": 6, "minute": 46, "second": 56}
